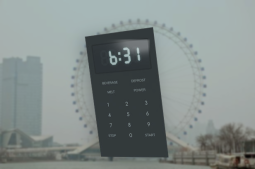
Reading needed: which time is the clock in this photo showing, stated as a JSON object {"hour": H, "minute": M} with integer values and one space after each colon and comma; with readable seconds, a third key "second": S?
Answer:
{"hour": 6, "minute": 31}
